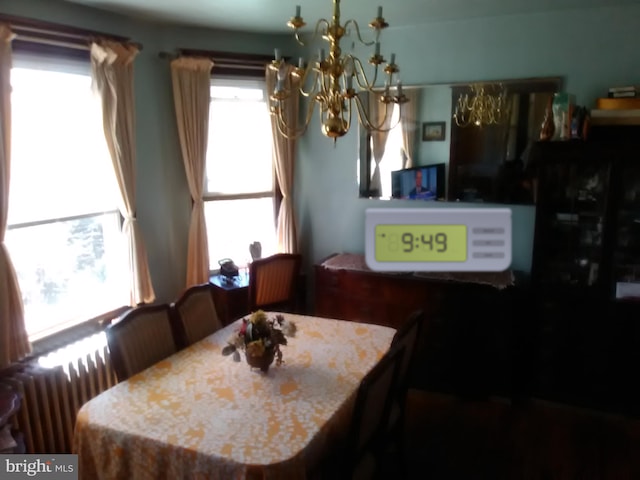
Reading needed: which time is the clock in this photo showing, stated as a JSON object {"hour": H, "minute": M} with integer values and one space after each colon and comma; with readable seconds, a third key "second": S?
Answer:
{"hour": 9, "minute": 49}
